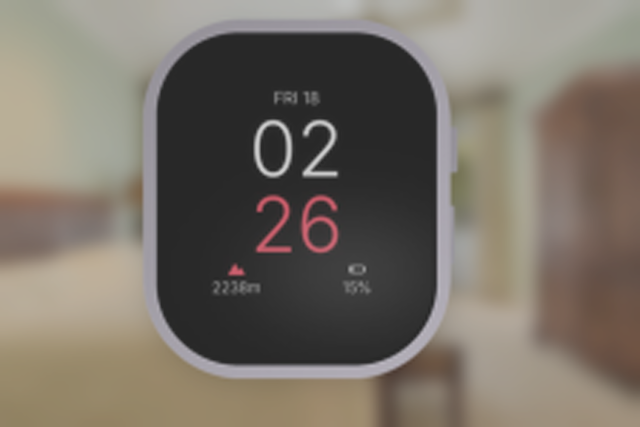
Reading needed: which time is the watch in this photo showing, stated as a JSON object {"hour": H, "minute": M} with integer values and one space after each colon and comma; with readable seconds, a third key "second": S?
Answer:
{"hour": 2, "minute": 26}
